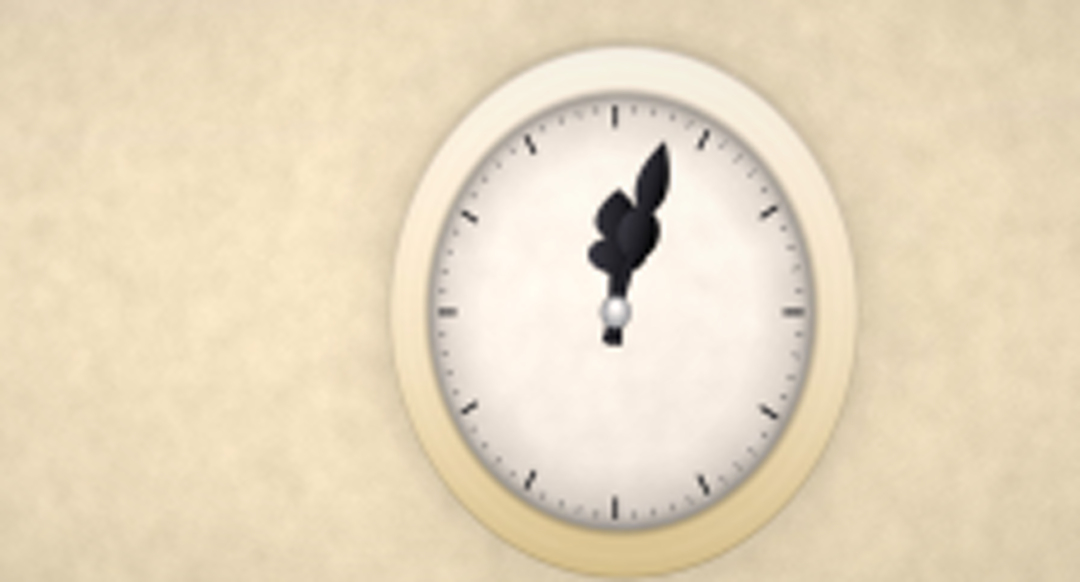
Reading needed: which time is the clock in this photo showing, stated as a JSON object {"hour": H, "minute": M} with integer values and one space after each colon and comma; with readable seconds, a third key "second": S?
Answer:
{"hour": 12, "minute": 3}
